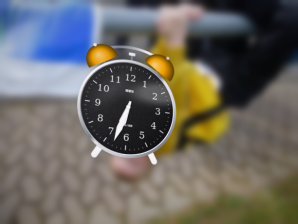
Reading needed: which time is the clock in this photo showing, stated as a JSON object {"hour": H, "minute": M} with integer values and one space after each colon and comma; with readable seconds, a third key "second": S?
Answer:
{"hour": 6, "minute": 33}
